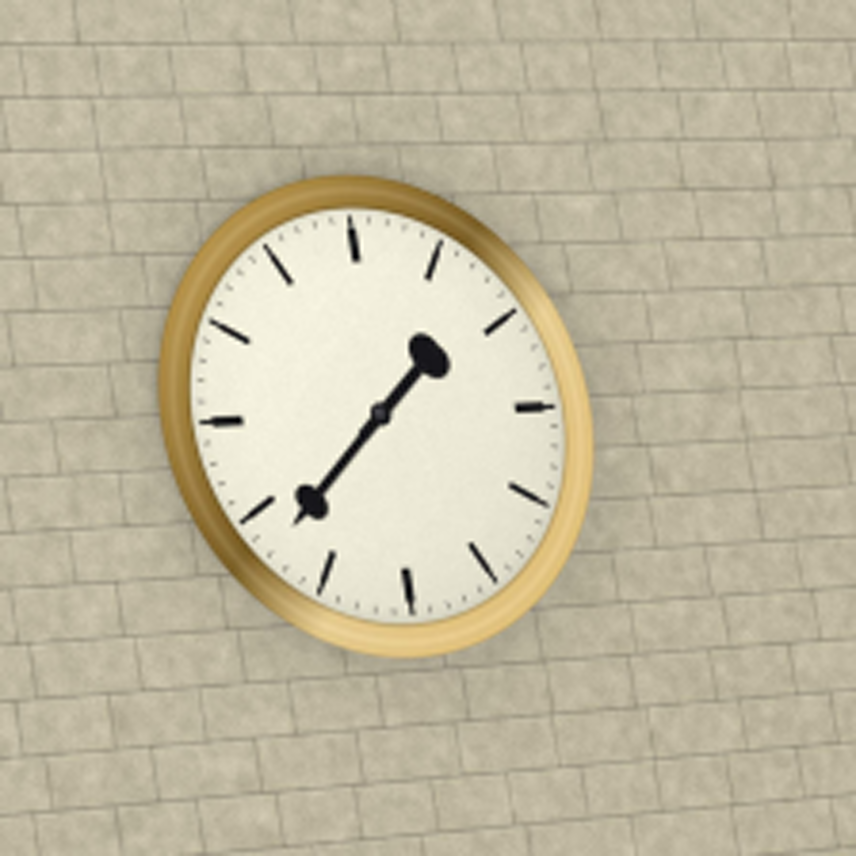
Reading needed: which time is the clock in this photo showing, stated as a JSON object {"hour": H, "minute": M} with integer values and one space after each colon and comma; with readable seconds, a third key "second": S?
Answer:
{"hour": 1, "minute": 38}
